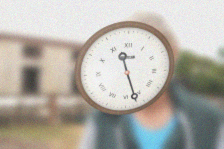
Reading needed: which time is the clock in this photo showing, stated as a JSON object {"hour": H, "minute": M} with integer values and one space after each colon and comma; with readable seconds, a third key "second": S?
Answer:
{"hour": 11, "minute": 27}
